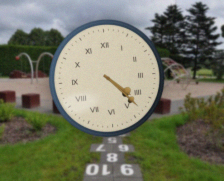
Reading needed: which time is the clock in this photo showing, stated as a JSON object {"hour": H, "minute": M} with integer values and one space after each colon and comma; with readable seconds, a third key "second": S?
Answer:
{"hour": 4, "minute": 23}
